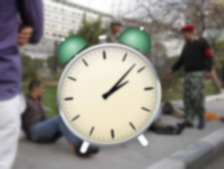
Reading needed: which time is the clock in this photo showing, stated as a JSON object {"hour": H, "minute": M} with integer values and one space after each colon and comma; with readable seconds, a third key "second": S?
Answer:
{"hour": 2, "minute": 8}
